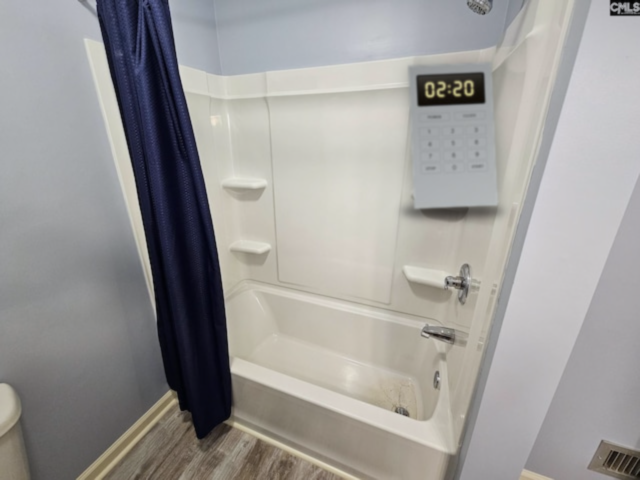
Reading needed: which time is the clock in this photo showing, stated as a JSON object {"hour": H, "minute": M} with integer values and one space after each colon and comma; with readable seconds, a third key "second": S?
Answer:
{"hour": 2, "minute": 20}
